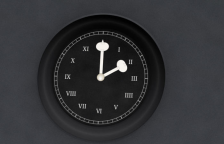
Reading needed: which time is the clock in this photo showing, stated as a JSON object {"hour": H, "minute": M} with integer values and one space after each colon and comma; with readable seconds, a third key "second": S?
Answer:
{"hour": 2, "minute": 0}
